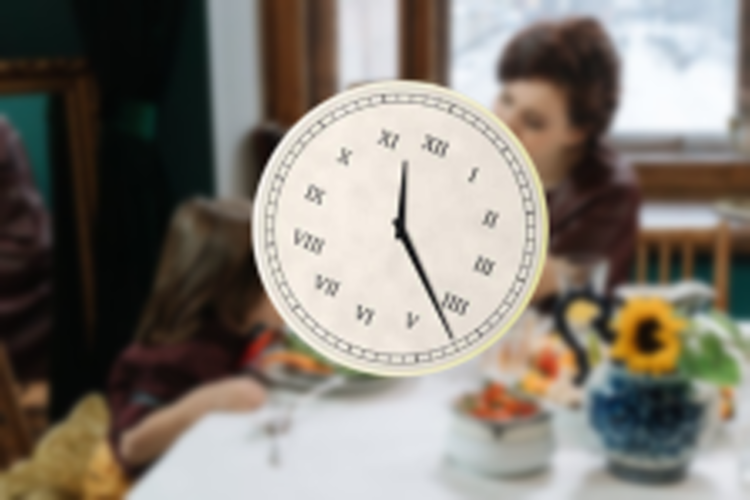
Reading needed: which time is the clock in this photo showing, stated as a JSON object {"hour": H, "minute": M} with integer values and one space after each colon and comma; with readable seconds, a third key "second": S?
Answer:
{"hour": 11, "minute": 22}
